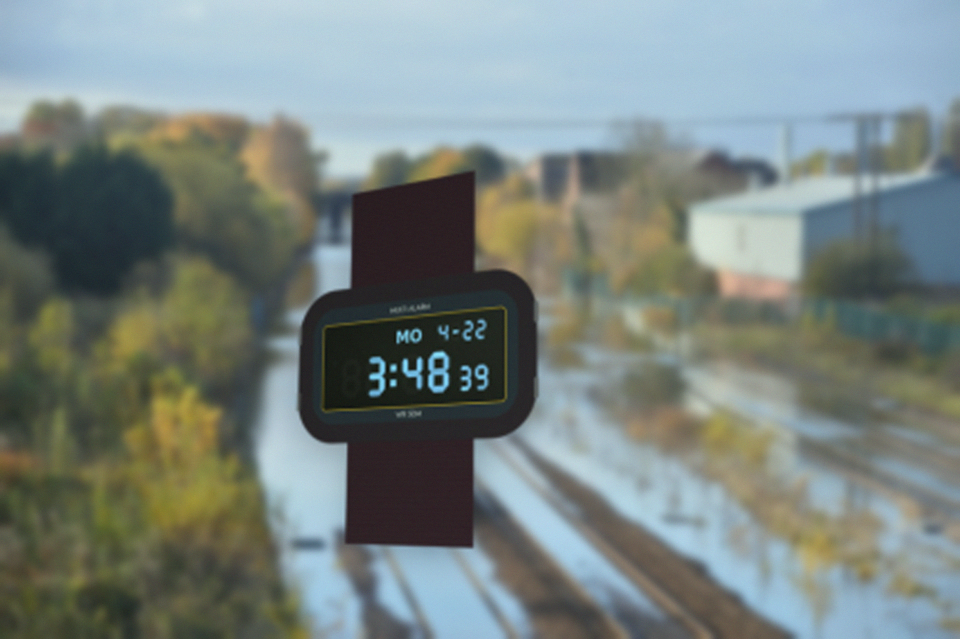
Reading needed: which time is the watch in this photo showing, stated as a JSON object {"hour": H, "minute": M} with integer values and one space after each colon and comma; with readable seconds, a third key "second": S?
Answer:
{"hour": 3, "minute": 48, "second": 39}
